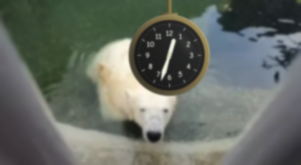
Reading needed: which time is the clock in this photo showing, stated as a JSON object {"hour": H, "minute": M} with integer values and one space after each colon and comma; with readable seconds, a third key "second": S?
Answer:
{"hour": 12, "minute": 33}
